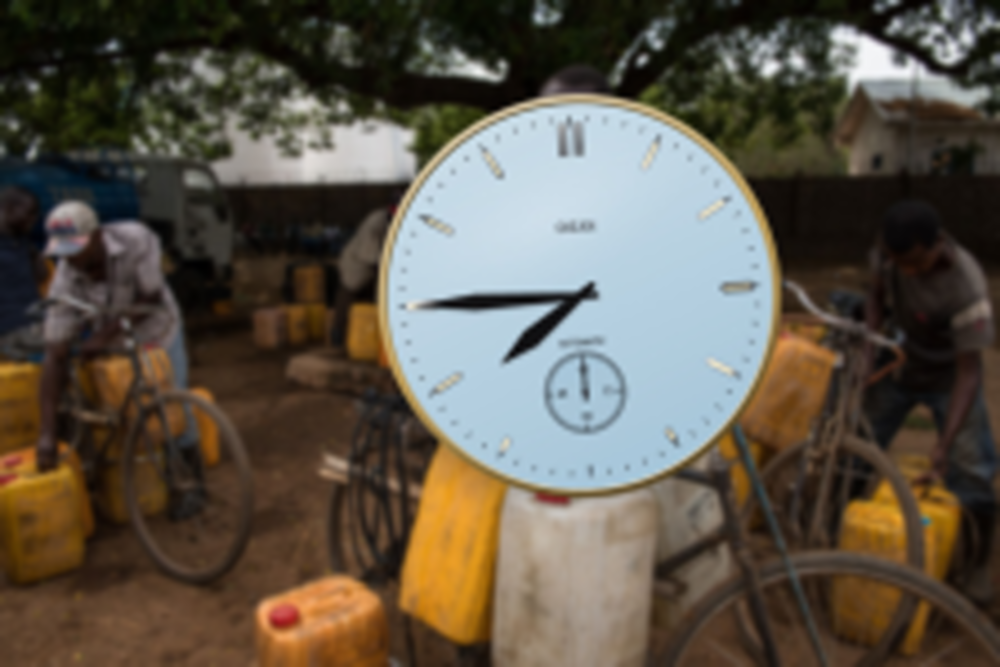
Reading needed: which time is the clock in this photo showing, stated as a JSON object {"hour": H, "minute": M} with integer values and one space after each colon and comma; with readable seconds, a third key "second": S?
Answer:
{"hour": 7, "minute": 45}
